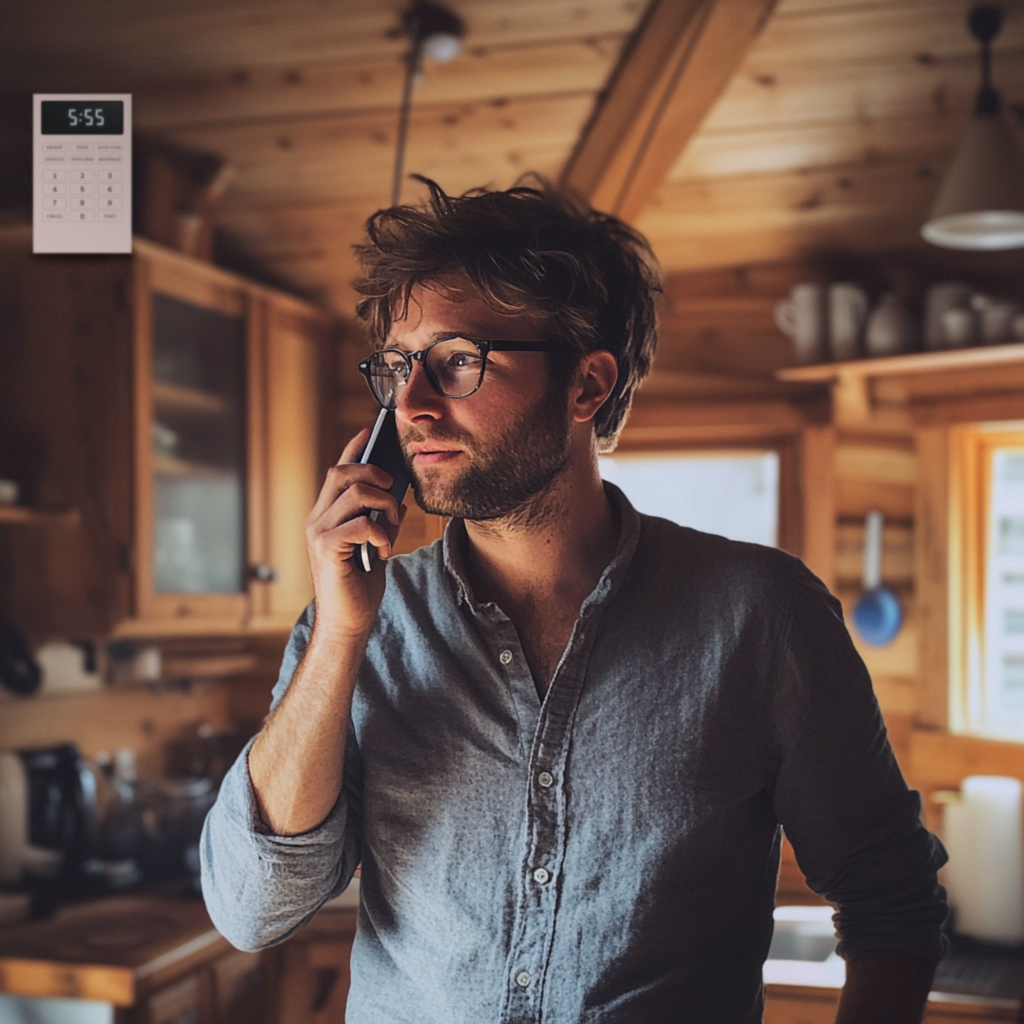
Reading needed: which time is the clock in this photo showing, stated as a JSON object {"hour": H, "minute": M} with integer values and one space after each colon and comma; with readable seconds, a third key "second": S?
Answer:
{"hour": 5, "minute": 55}
